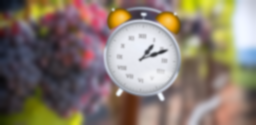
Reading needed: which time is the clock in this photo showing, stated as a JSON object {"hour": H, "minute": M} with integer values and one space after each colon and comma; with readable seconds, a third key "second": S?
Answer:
{"hour": 1, "minute": 11}
